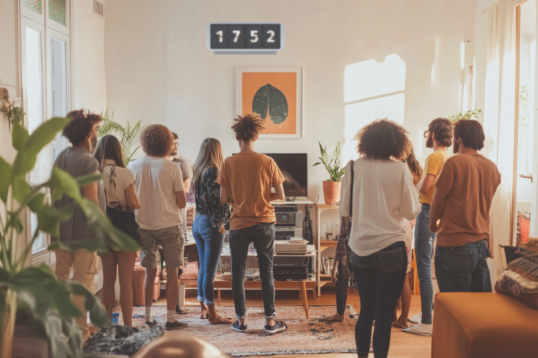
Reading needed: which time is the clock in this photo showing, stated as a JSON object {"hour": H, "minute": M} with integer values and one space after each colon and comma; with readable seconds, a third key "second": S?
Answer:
{"hour": 17, "minute": 52}
